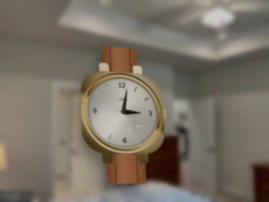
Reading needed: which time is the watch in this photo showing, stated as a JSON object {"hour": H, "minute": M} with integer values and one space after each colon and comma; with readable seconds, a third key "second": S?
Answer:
{"hour": 3, "minute": 2}
